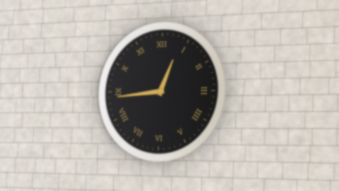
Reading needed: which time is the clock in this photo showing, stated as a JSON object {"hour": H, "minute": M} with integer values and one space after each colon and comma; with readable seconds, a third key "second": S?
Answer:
{"hour": 12, "minute": 44}
